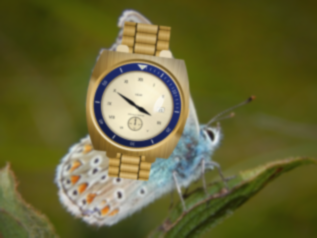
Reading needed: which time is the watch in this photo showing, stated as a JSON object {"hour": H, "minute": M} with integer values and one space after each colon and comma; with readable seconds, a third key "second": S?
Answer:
{"hour": 3, "minute": 50}
